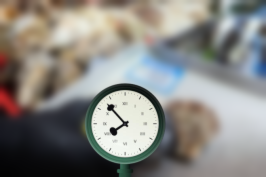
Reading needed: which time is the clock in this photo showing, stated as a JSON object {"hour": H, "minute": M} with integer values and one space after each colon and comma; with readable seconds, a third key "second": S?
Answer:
{"hour": 7, "minute": 53}
